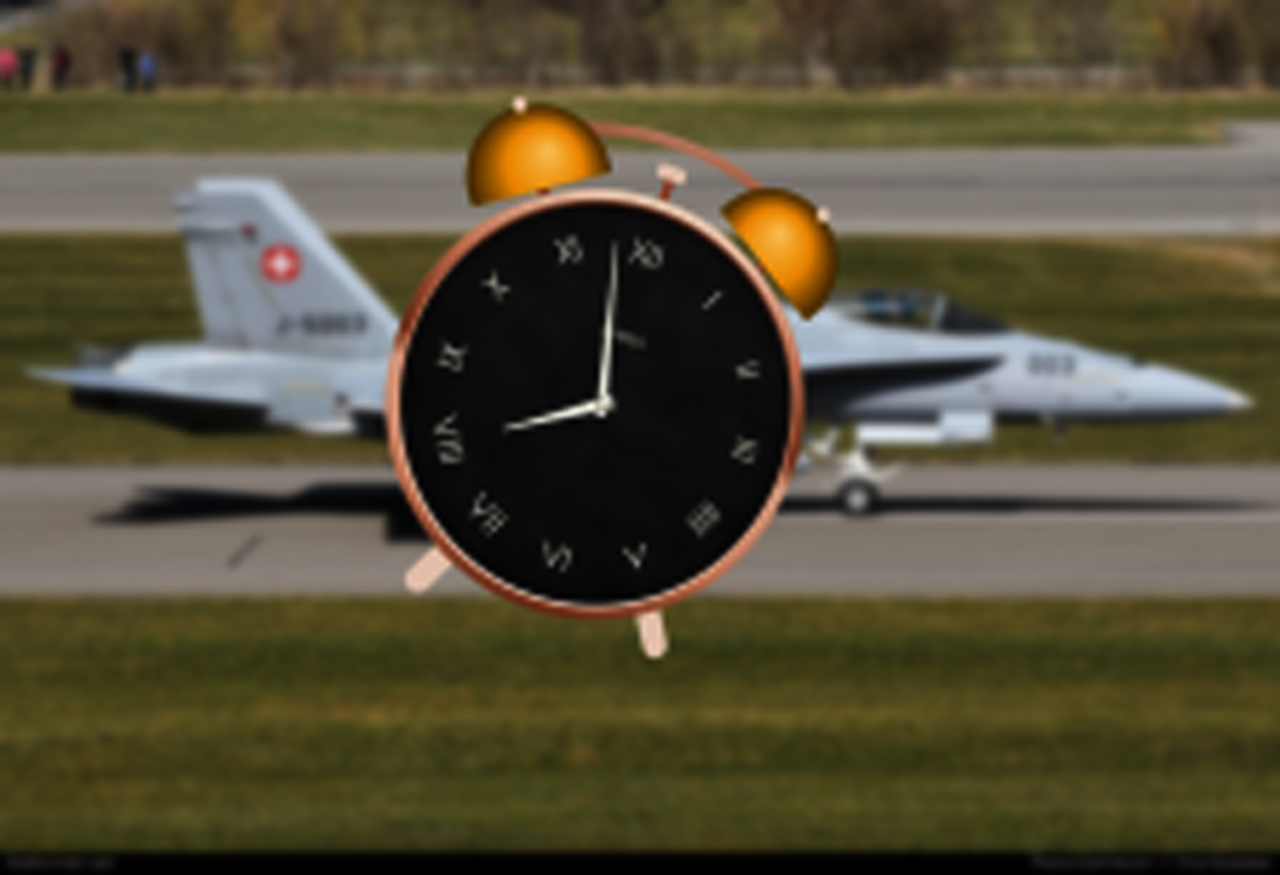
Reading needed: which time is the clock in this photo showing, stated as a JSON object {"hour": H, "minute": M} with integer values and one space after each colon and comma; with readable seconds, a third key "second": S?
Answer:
{"hour": 7, "minute": 58}
